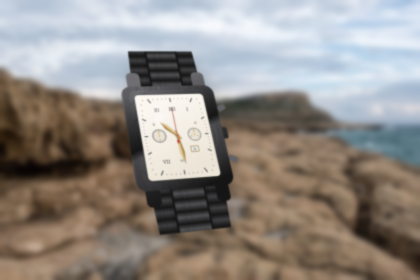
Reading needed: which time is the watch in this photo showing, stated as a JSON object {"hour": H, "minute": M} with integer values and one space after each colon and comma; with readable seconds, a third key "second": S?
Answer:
{"hour": 10, "minute": 29}
